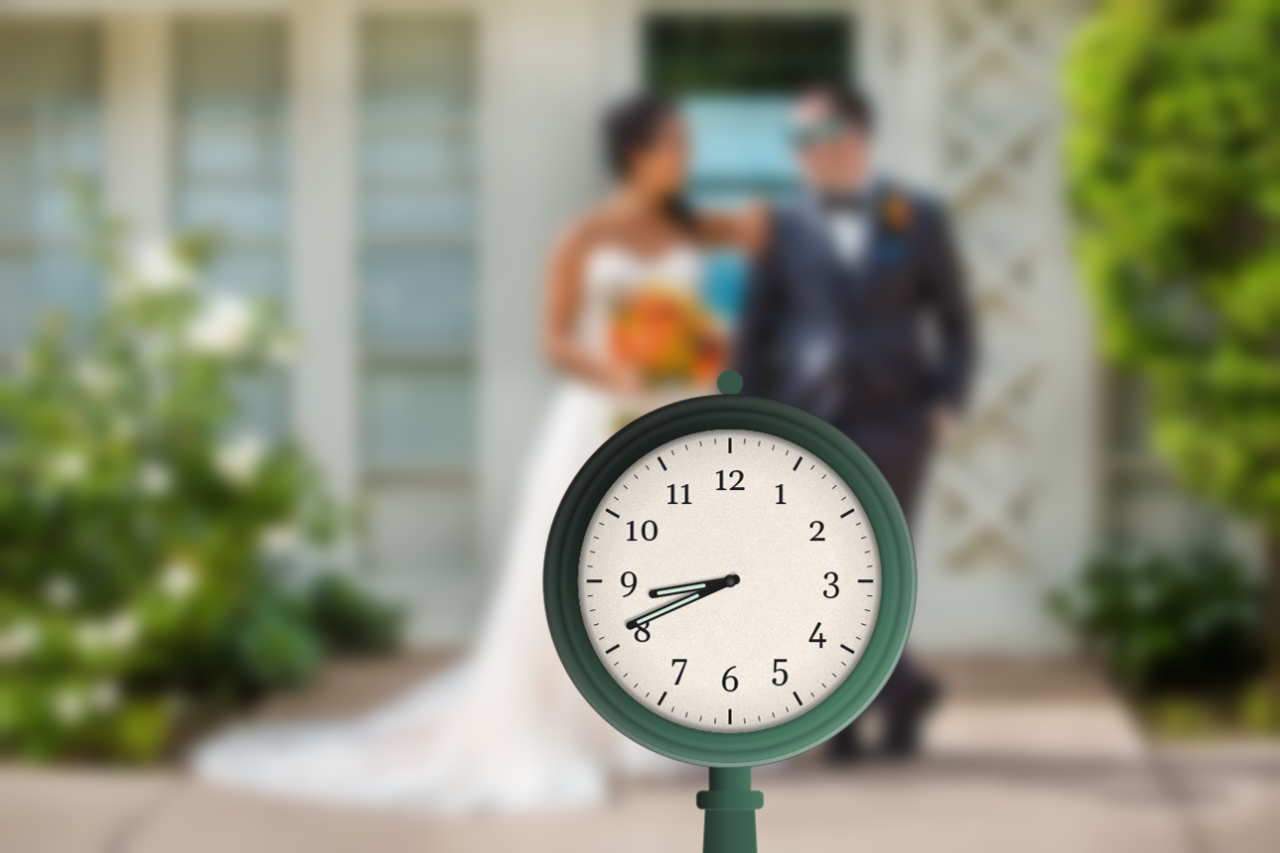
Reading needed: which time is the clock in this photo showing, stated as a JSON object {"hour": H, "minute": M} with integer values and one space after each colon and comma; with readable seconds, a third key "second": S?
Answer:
{"hour": 8, "minute": 41}
